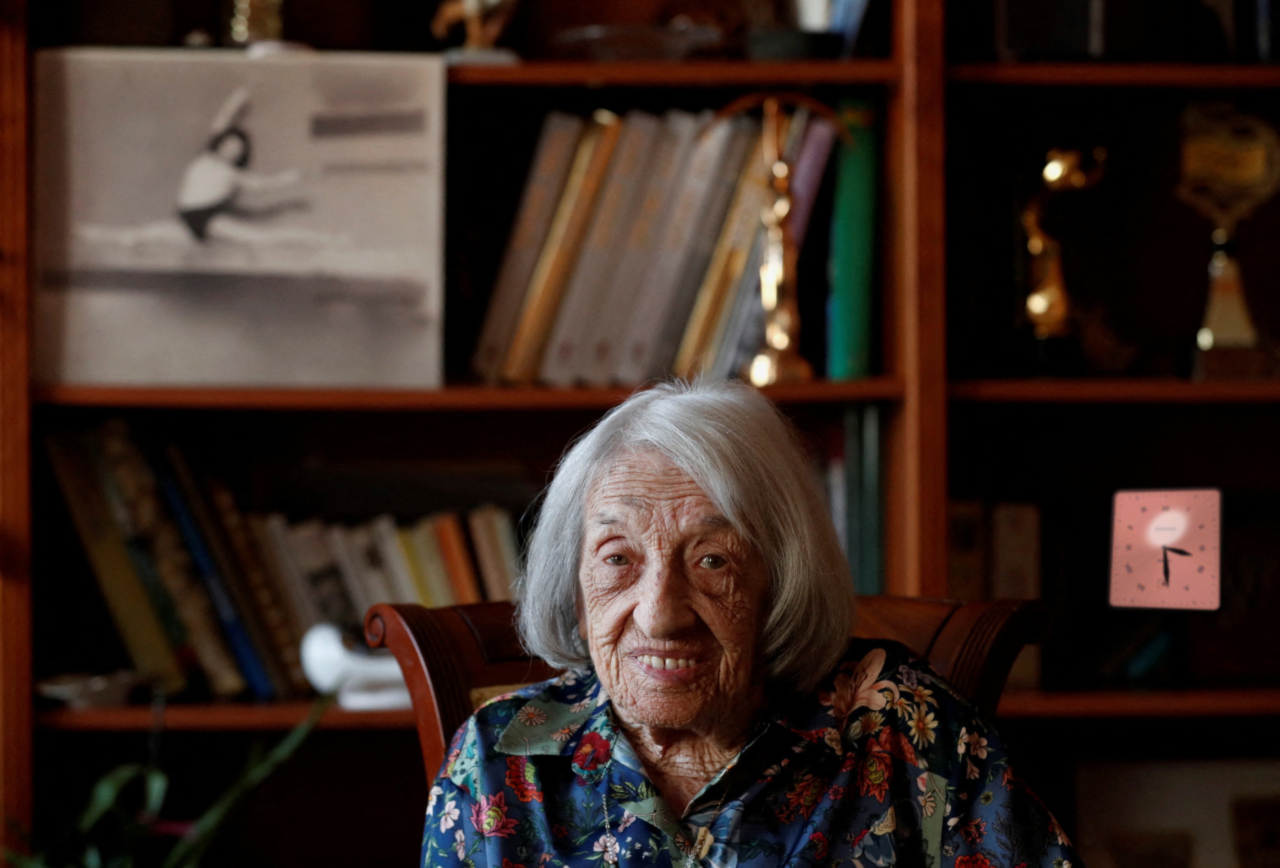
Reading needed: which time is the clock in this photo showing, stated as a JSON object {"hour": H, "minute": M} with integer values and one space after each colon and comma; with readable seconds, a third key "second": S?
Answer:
{"hour": 3, "minute": 29}
